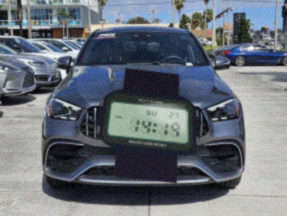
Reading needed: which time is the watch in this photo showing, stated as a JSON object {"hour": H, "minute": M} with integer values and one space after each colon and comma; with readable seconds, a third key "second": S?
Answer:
{"hour": 14, "minute": 19}
